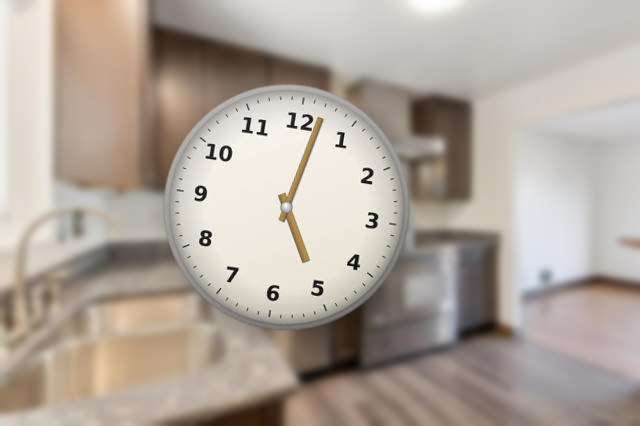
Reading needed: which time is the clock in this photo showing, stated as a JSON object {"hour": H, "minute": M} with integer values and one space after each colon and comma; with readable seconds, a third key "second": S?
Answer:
{"hour": 5, "minute": 2}
